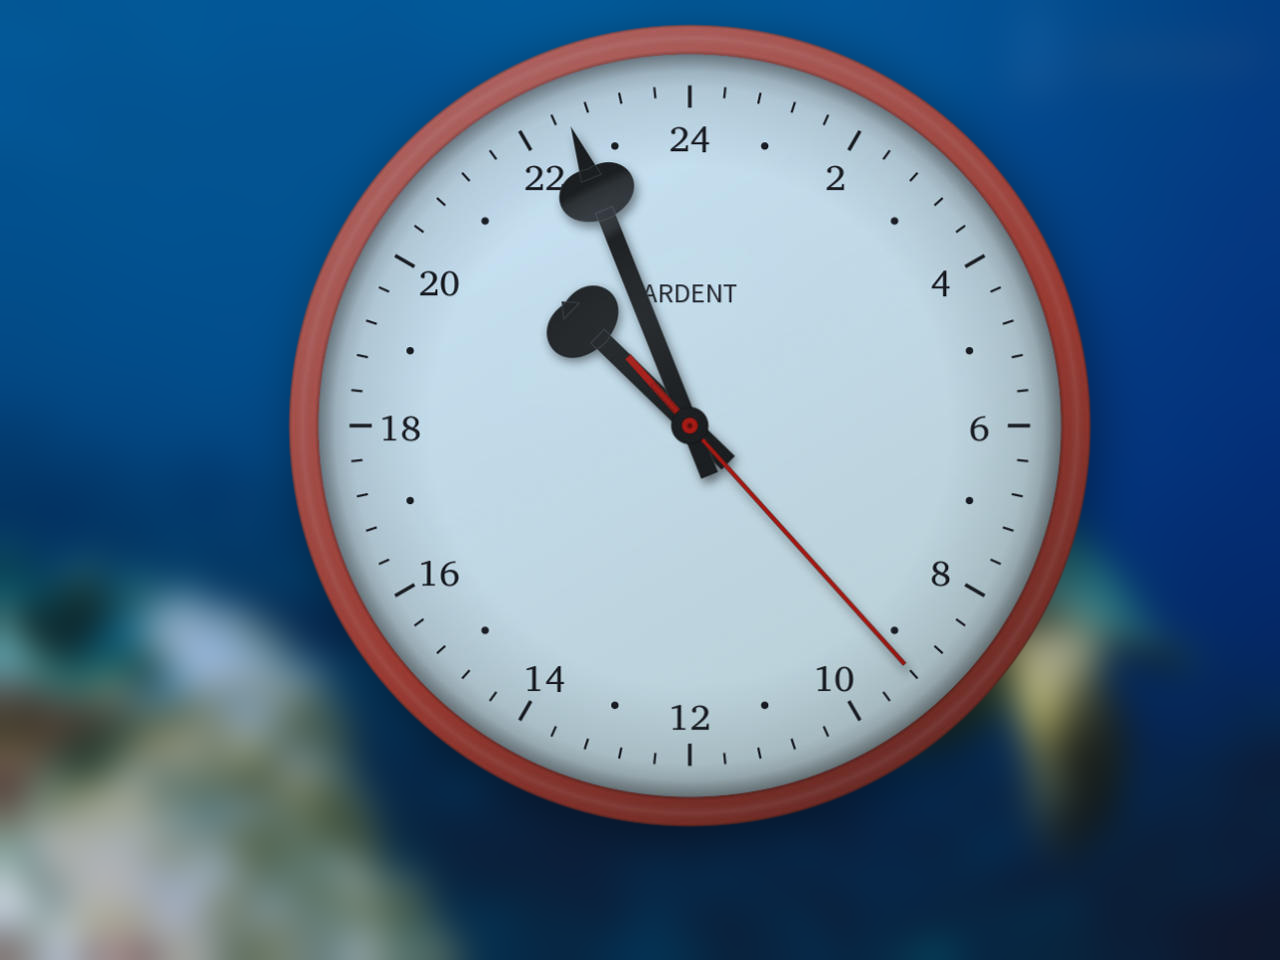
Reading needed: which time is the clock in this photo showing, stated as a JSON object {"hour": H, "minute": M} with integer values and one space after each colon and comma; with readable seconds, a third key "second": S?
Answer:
{"hour": 20, "minute": 56, "second": 23}
